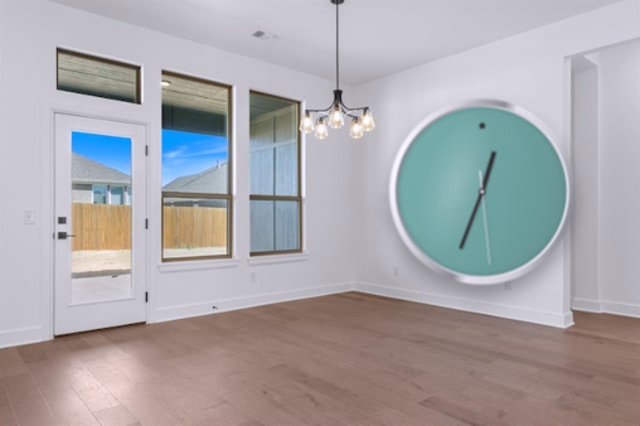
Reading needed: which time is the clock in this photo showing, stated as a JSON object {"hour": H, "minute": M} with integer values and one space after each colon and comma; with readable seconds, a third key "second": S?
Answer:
{"hour": 12, "minute": 33, "second": 29}
